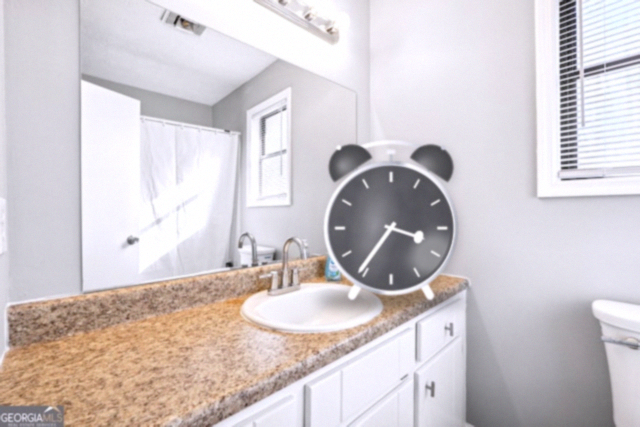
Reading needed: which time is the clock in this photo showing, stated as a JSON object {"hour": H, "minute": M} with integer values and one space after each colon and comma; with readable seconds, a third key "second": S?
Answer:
{"hour": 3, "minute": 36}
